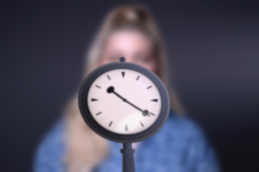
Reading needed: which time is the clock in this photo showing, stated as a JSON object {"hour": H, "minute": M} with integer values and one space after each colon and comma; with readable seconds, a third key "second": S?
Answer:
{"hour": 10, "minute": 21}
